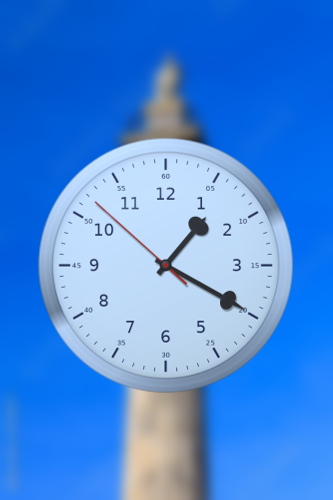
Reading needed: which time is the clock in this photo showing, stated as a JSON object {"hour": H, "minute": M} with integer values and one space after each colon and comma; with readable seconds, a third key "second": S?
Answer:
{"hour": 1, "minute": 19, "second": 52}
